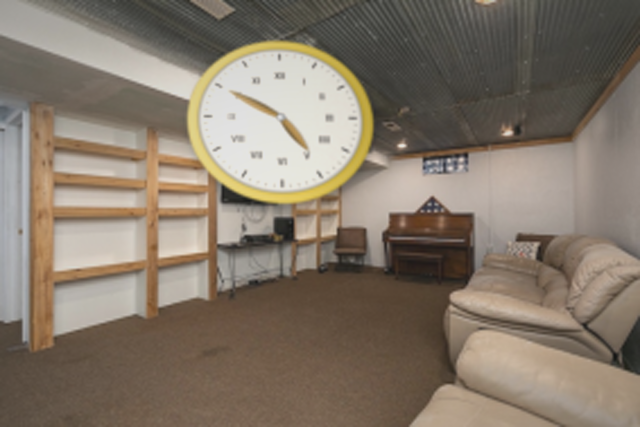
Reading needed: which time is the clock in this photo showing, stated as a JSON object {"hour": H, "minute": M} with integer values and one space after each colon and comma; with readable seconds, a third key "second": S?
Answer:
{"hour": 4, "minute": 50}
